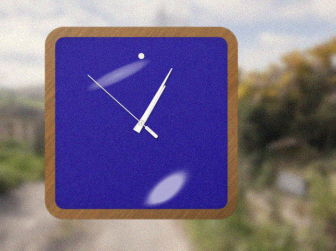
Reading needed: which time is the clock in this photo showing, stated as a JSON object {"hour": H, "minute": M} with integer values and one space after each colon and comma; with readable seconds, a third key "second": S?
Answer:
{"hour": 1, "minute": 4, "second": 52}
